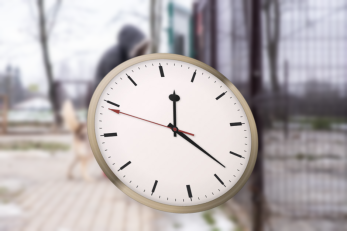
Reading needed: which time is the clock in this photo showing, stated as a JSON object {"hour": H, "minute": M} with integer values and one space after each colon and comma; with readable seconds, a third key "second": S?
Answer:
{"hour": 12, "minute": 22, "second": 49}
